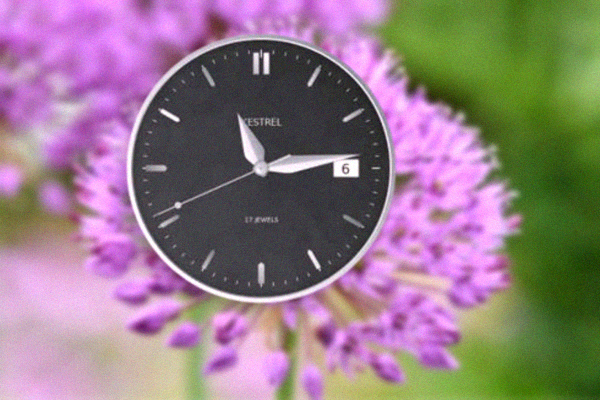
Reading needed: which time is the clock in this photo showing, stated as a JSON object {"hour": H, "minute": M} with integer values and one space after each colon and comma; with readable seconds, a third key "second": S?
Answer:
{"hour": 11, "minute": 13, "second": 41}
